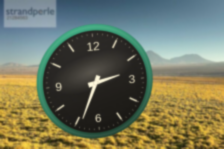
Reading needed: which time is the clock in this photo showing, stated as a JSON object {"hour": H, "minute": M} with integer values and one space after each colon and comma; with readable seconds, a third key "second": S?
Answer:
{"hour": 2, "minute": 34}
